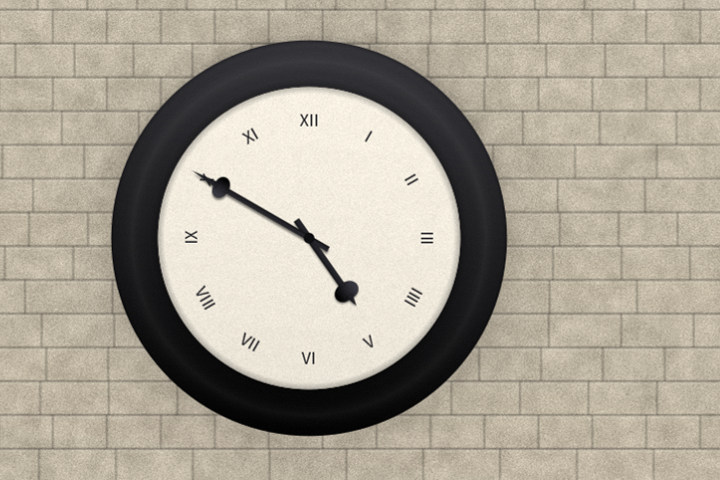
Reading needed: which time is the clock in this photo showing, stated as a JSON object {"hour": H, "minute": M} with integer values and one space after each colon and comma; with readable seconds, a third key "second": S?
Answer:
{"hour": 4, "minute": 50}
